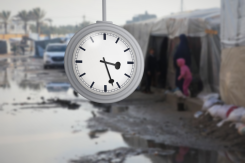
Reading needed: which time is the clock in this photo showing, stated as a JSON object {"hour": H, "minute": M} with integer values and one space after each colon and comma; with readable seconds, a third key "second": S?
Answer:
{"hour": 3, "minute": 27}
